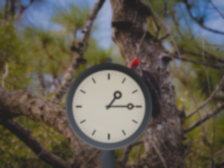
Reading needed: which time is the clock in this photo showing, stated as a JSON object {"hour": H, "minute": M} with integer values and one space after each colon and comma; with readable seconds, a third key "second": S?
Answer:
{"hour": 1, "minute": 15}
